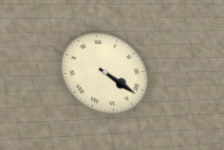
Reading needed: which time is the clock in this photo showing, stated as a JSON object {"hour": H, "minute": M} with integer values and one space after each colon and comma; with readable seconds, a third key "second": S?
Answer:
{"hour": 4, "minute": 22}
